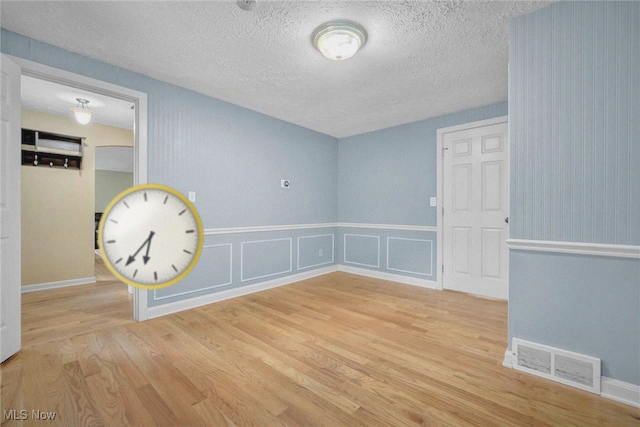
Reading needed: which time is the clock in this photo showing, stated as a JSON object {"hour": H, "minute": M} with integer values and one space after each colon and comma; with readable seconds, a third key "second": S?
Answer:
{"hour": 6, "minute": 38}
